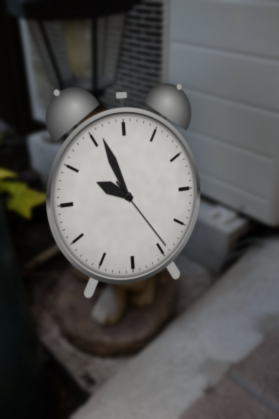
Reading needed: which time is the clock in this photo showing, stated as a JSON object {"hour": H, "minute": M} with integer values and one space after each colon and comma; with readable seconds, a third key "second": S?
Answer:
{"hour": 9, "minute": 56, "second": 24}
